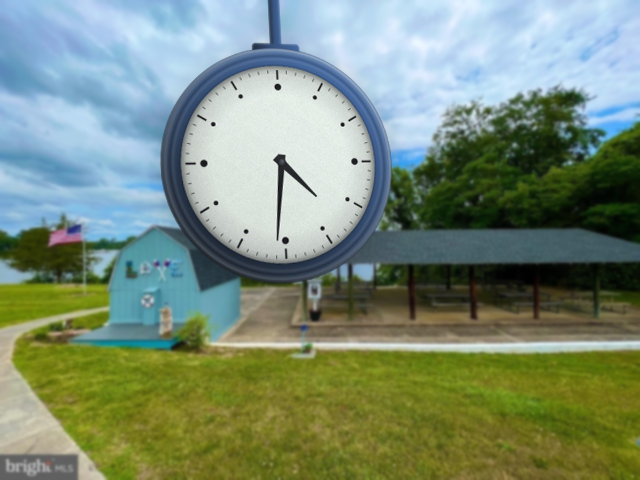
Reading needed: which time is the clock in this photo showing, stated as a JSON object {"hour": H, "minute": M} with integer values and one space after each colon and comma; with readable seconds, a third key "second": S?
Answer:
{"hour": 4, "minute": 31}
